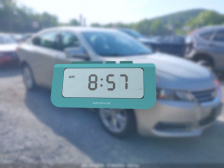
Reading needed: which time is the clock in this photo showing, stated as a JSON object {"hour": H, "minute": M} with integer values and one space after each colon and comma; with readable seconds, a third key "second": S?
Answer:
{"hour": 8, "minute": 57}
